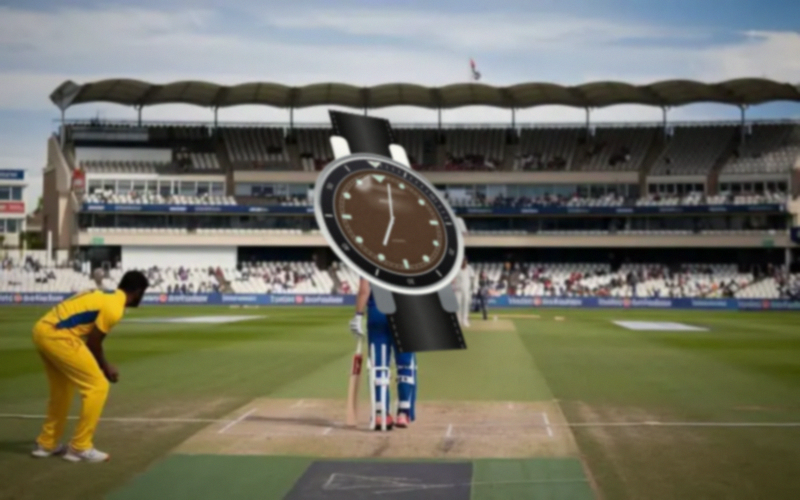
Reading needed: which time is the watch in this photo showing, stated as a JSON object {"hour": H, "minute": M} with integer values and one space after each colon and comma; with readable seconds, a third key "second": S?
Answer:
{"hour": 7, "minute": 2}
